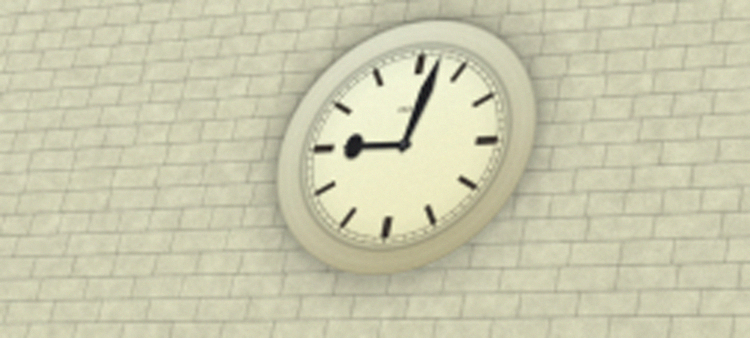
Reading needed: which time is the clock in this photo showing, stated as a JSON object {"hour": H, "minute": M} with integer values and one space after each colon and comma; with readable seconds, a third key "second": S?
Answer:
{"hour": 9, "minute": 2}
